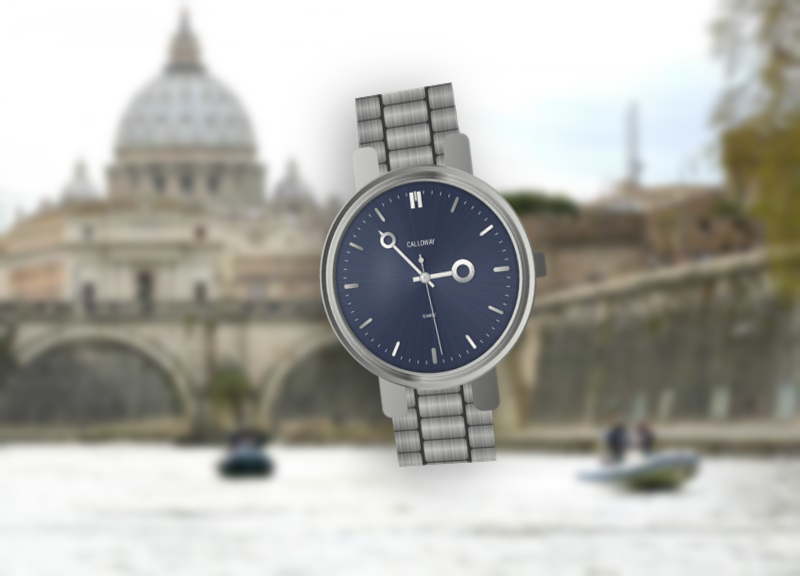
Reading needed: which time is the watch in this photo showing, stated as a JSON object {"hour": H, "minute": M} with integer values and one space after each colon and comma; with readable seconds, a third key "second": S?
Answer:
{"hour": 2, "minute": 53, "second": 29}
